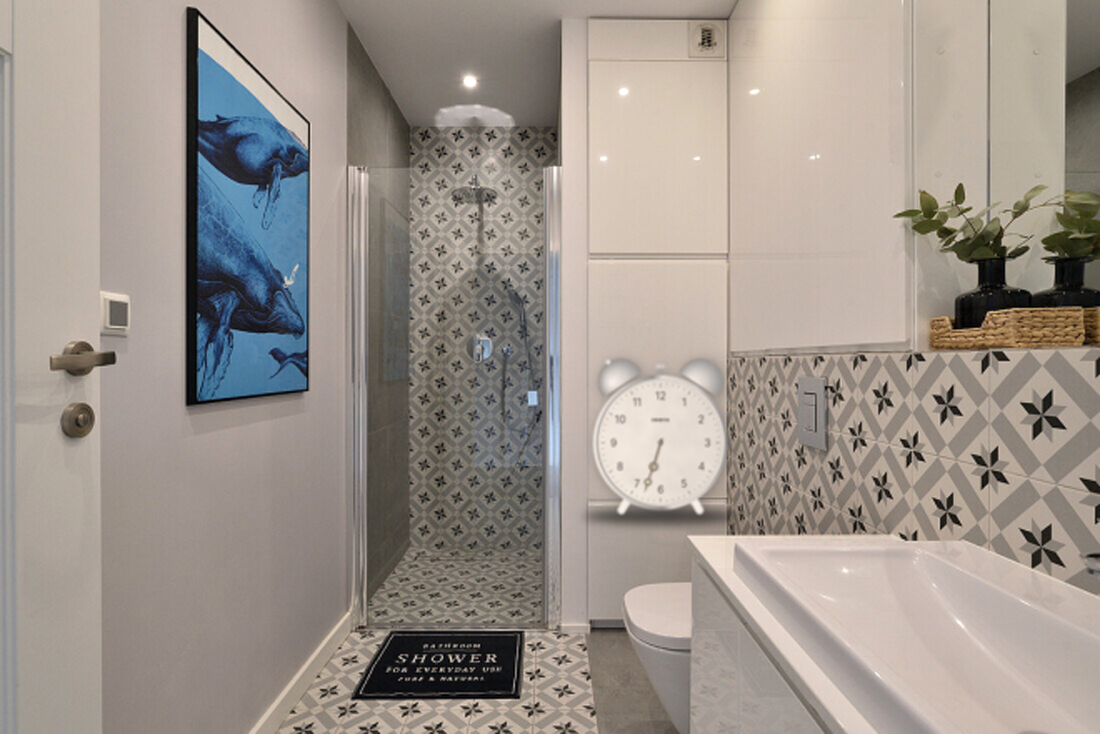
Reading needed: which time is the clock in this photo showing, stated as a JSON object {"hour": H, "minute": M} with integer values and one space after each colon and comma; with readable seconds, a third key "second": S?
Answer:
{"hour": 6, "minute": 33}
